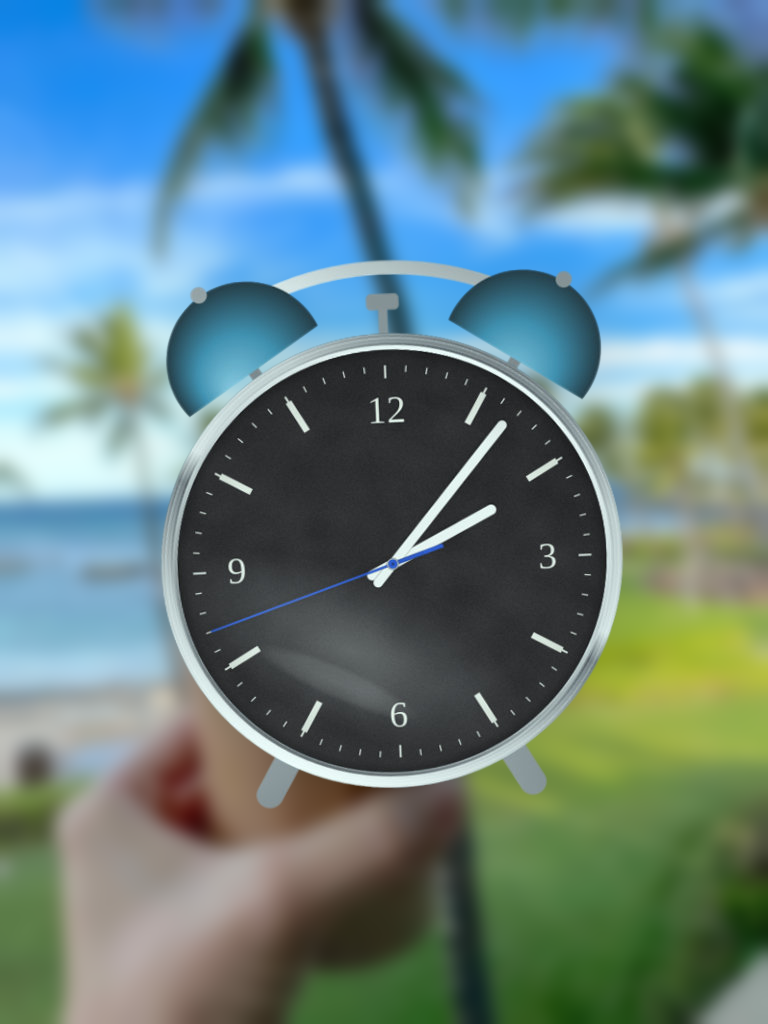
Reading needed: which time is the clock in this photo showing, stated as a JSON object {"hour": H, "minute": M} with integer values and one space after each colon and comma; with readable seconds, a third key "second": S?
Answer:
{"hour": 2, "minute": 6, "second": 42}
